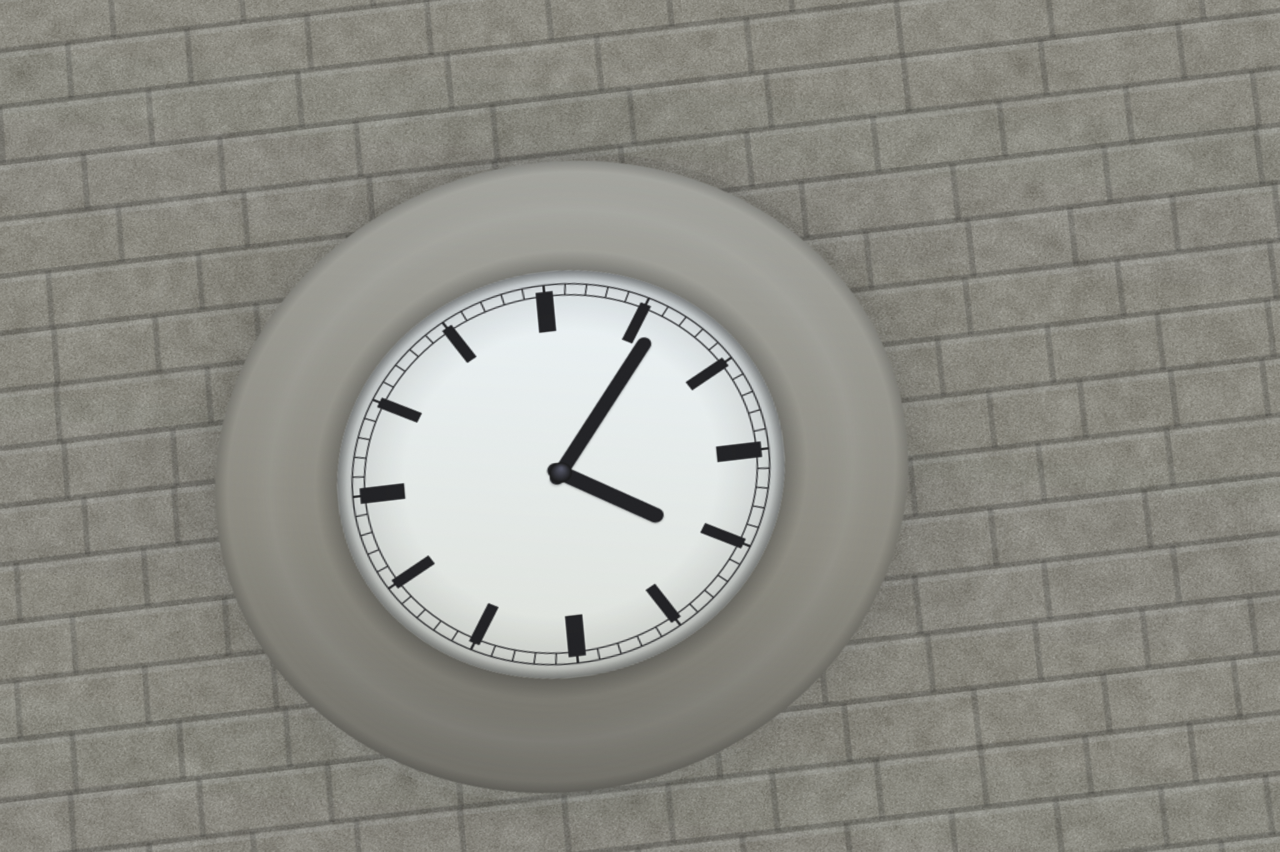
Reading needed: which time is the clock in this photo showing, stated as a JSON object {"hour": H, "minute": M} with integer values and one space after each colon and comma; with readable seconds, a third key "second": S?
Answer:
{"hour": 4, "minute": 6}
